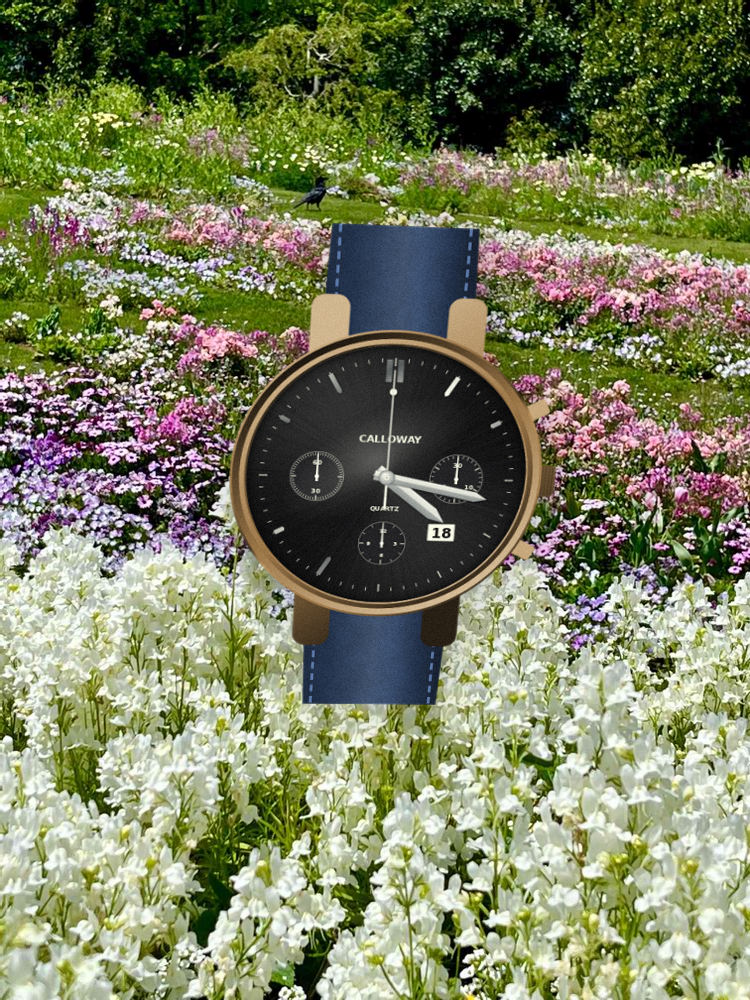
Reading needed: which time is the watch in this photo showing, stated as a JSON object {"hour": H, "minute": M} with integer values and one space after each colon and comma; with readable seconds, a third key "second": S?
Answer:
{"hour": 4, "minute": 17}
